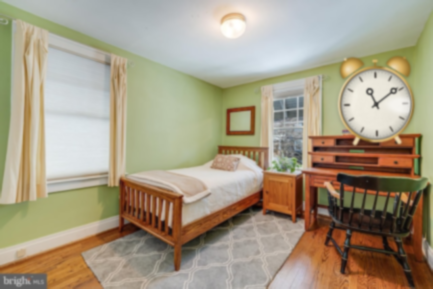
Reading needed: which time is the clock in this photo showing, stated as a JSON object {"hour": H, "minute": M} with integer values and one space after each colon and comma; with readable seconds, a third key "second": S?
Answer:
{"hour": 11, "minute": 9}
